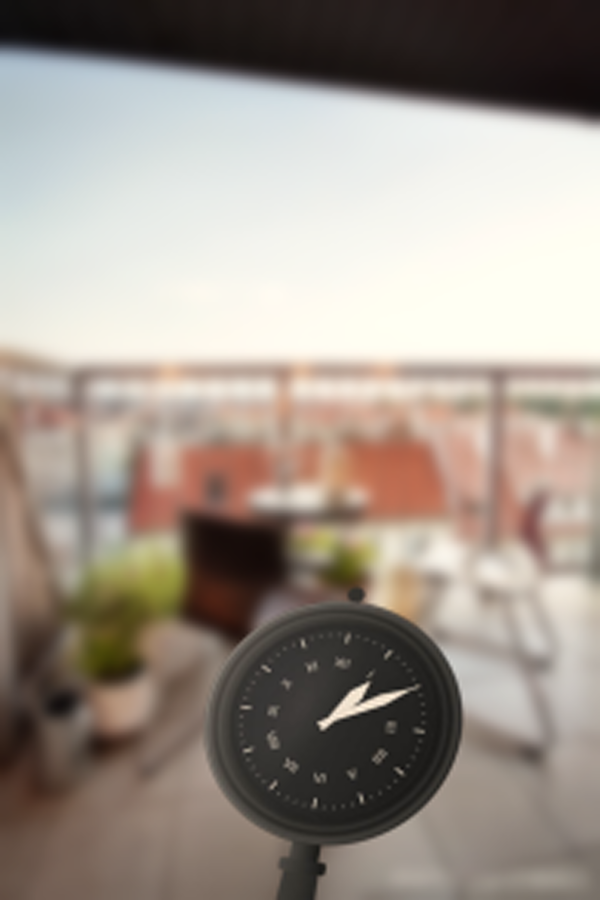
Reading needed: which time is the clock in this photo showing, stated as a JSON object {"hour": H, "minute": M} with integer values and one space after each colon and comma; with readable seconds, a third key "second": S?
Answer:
{"hour": 1, "minute": 10}
